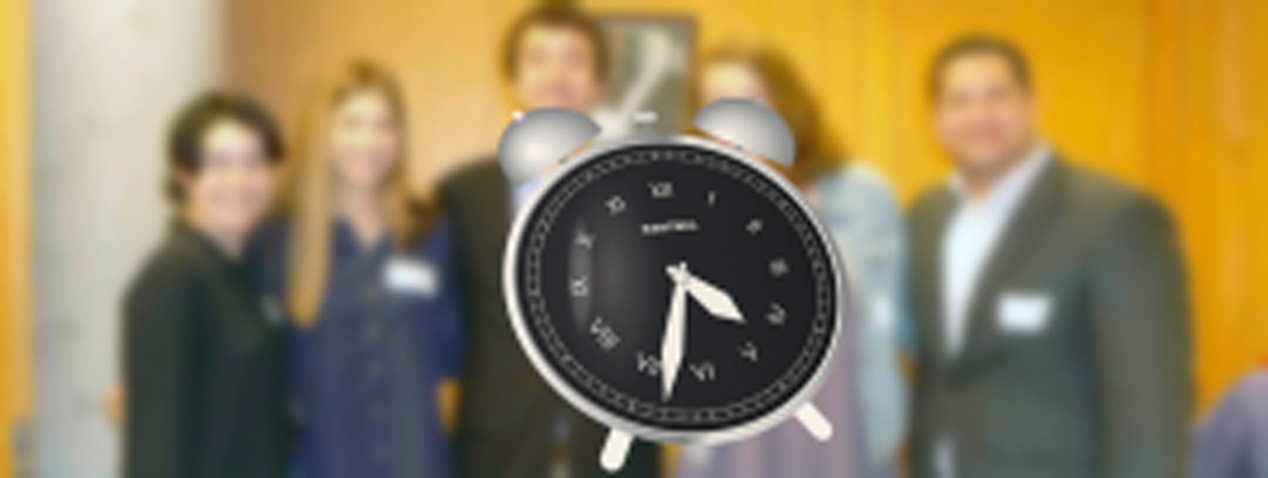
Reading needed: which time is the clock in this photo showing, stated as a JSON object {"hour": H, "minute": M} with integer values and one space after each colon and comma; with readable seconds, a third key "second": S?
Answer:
{"hour": 4, "minute": 33}
